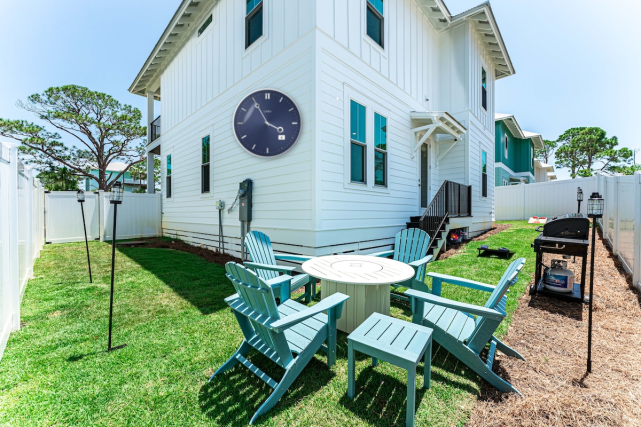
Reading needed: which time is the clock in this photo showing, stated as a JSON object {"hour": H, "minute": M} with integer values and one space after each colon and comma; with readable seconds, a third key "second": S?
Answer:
{"hour": 3, "minute": 55}
